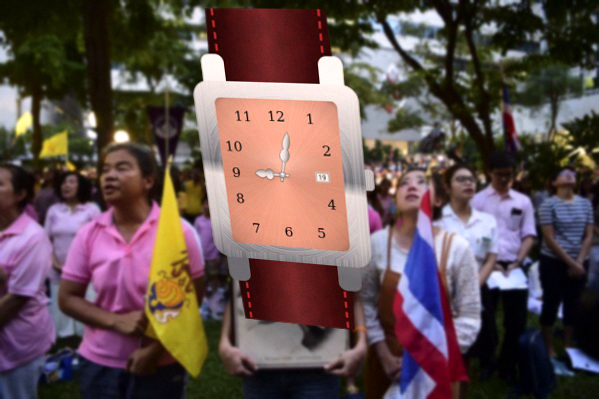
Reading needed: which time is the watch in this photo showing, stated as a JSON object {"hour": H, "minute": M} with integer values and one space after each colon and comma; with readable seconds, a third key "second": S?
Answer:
{"hour": 9, "minute": 2}
